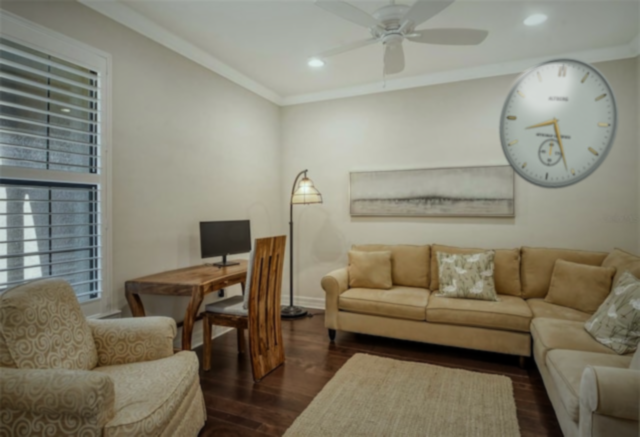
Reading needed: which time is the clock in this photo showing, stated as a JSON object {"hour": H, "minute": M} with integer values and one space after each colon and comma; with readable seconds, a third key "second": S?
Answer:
{"hour": 8, "minute": 26}
